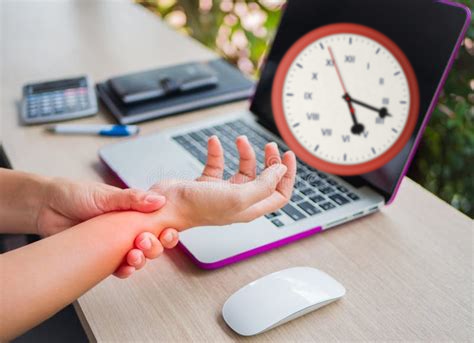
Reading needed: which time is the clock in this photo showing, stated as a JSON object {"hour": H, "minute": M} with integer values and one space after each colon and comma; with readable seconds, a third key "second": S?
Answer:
{"hour": 5, "minute": 17, "second": 56}
